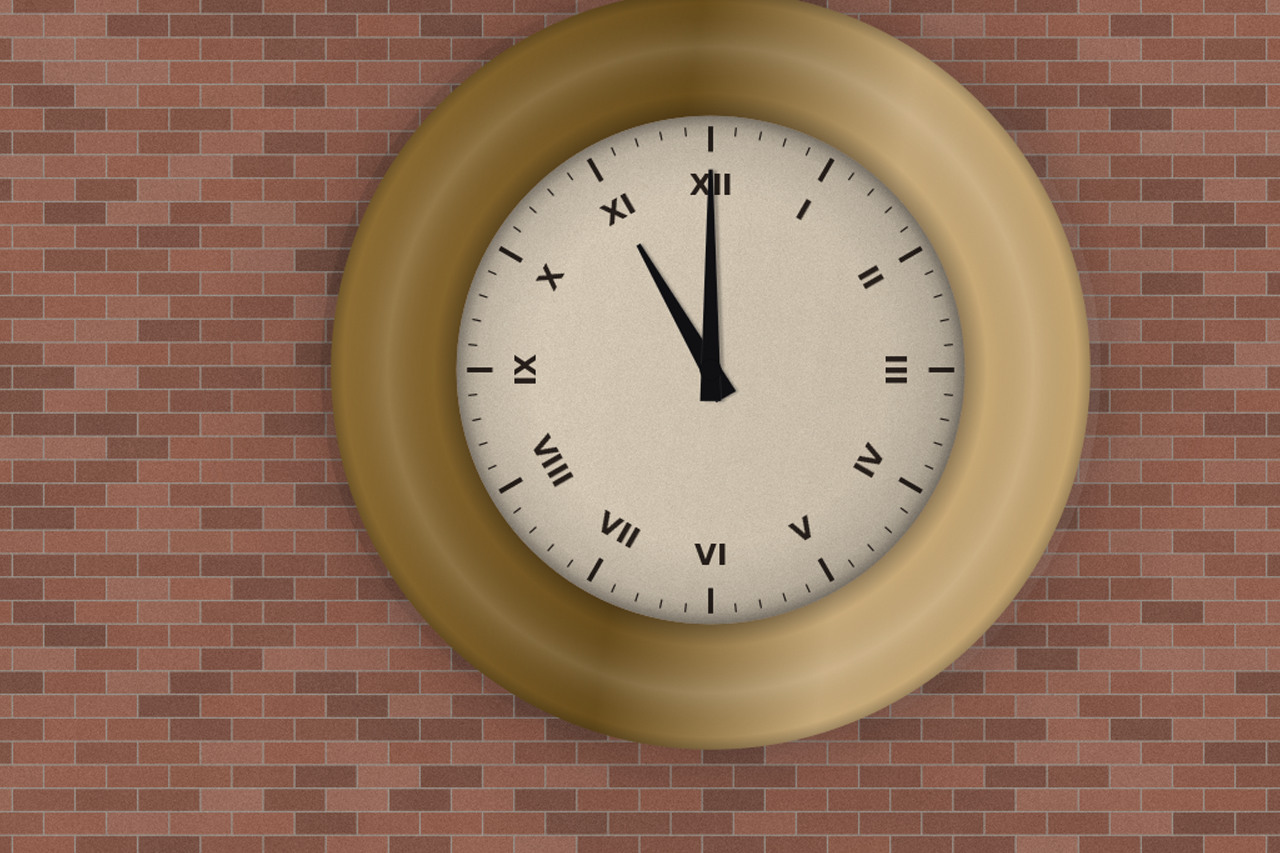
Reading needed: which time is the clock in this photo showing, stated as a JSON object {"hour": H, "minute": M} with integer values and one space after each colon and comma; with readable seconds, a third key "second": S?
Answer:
{"hour": 11, "minute": 0}
